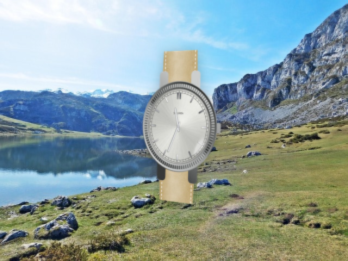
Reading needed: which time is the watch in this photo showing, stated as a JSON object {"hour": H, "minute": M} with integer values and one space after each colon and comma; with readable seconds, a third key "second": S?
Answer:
{"hour": 11, "minute": 34}
